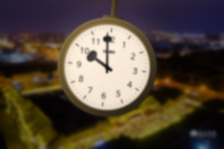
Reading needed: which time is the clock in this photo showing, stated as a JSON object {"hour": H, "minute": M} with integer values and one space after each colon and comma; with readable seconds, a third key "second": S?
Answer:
{"hour": 9, "minute": 59}
